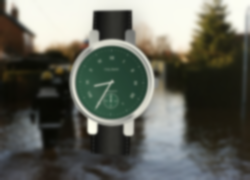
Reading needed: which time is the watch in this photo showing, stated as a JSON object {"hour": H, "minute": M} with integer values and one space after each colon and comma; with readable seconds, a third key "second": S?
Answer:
{"hour": 8, "minute": 35}
